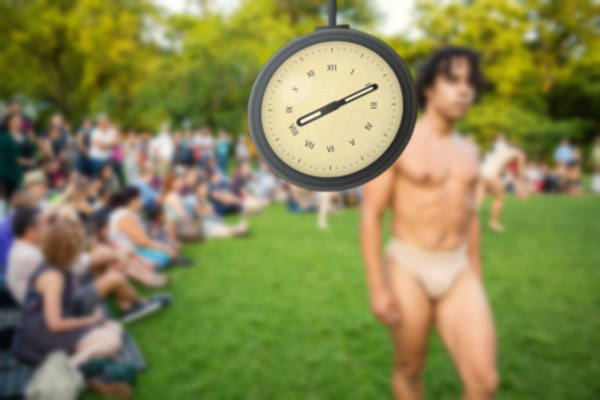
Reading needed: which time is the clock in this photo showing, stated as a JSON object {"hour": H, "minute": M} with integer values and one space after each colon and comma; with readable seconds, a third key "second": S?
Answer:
{"hour": 8, "minute": 11}
